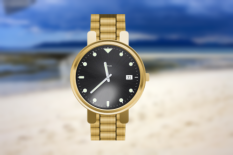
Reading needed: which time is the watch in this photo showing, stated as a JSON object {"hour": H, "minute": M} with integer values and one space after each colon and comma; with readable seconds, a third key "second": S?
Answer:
{"hour": 11, "minute": 38}
